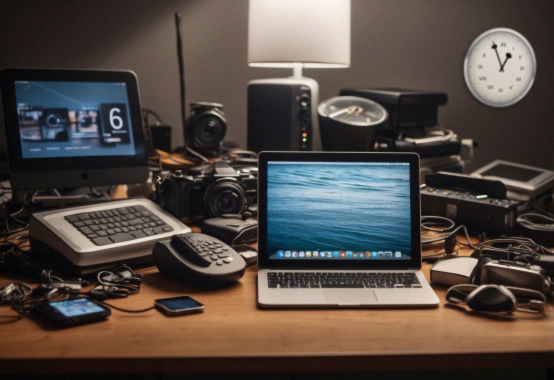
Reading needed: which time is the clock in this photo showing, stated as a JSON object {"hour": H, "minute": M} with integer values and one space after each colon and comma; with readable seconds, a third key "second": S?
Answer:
{"hour": 12, "minute": 56}
